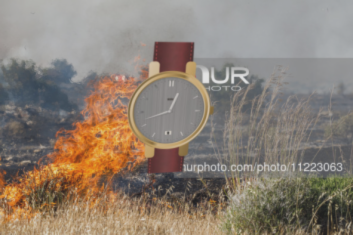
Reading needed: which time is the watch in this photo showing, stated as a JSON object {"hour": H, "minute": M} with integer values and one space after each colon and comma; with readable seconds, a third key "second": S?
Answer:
{"hour": 12, "minute": 42}
